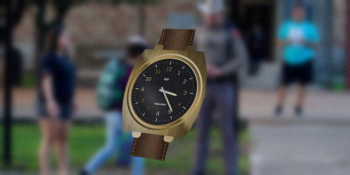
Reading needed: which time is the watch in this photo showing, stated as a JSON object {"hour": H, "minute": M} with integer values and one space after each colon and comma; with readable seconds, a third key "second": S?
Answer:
{"hour": 3, "minute": 24}
